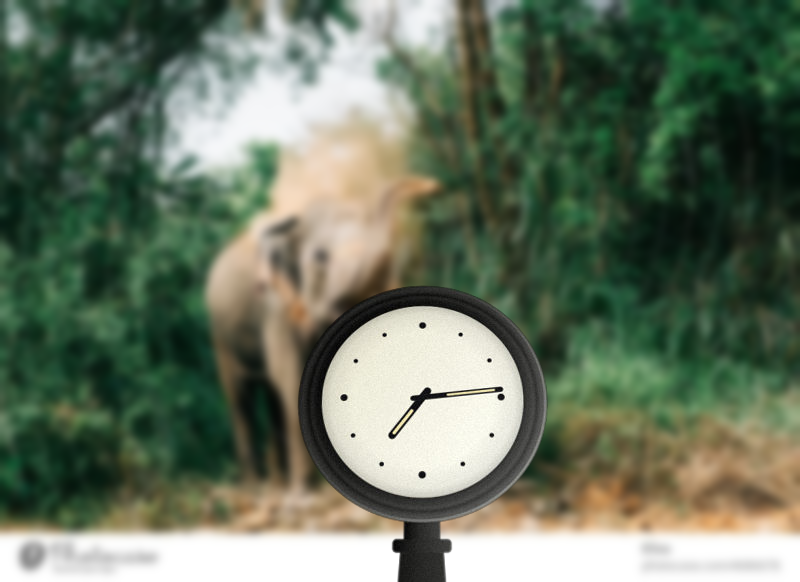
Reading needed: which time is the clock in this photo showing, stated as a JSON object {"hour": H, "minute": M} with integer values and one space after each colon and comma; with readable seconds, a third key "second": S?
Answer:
{"hour": 7, "minute": 14}
